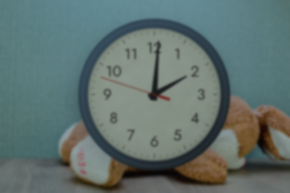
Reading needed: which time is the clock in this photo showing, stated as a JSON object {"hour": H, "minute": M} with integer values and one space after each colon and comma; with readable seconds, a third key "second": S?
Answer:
{"hour": 2, "minute": 0, "second": 48}
